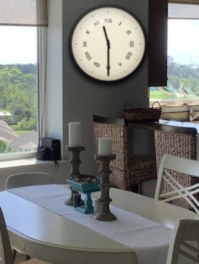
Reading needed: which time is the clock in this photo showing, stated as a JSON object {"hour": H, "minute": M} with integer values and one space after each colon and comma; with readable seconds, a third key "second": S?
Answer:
{"hour": 11, "minute": 30}
